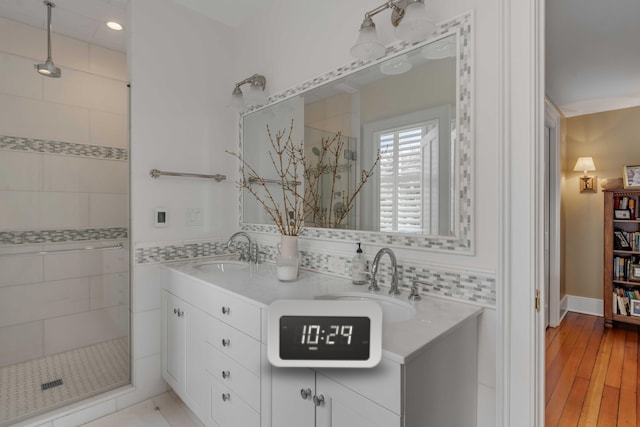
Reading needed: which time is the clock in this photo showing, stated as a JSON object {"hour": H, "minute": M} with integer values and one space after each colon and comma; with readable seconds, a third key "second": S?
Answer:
{"hour": 10, "minute": 29}
